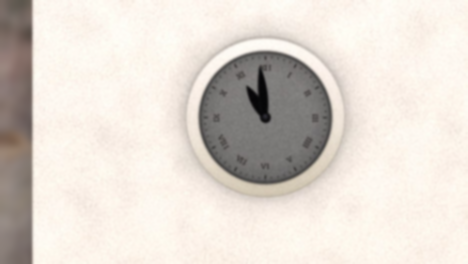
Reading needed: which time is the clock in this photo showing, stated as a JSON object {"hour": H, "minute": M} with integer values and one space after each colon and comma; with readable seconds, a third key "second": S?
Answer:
{"hour": 10, "minute": 59}
